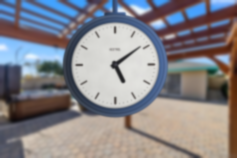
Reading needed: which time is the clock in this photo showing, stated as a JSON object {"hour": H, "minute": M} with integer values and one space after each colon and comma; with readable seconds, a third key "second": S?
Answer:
{"hour": 5, "minute": 9}
